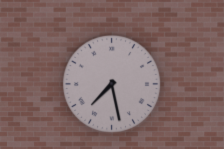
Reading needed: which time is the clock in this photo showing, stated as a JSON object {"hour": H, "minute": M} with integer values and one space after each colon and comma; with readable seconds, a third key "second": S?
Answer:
{"hour": 7, "minute": 28}
